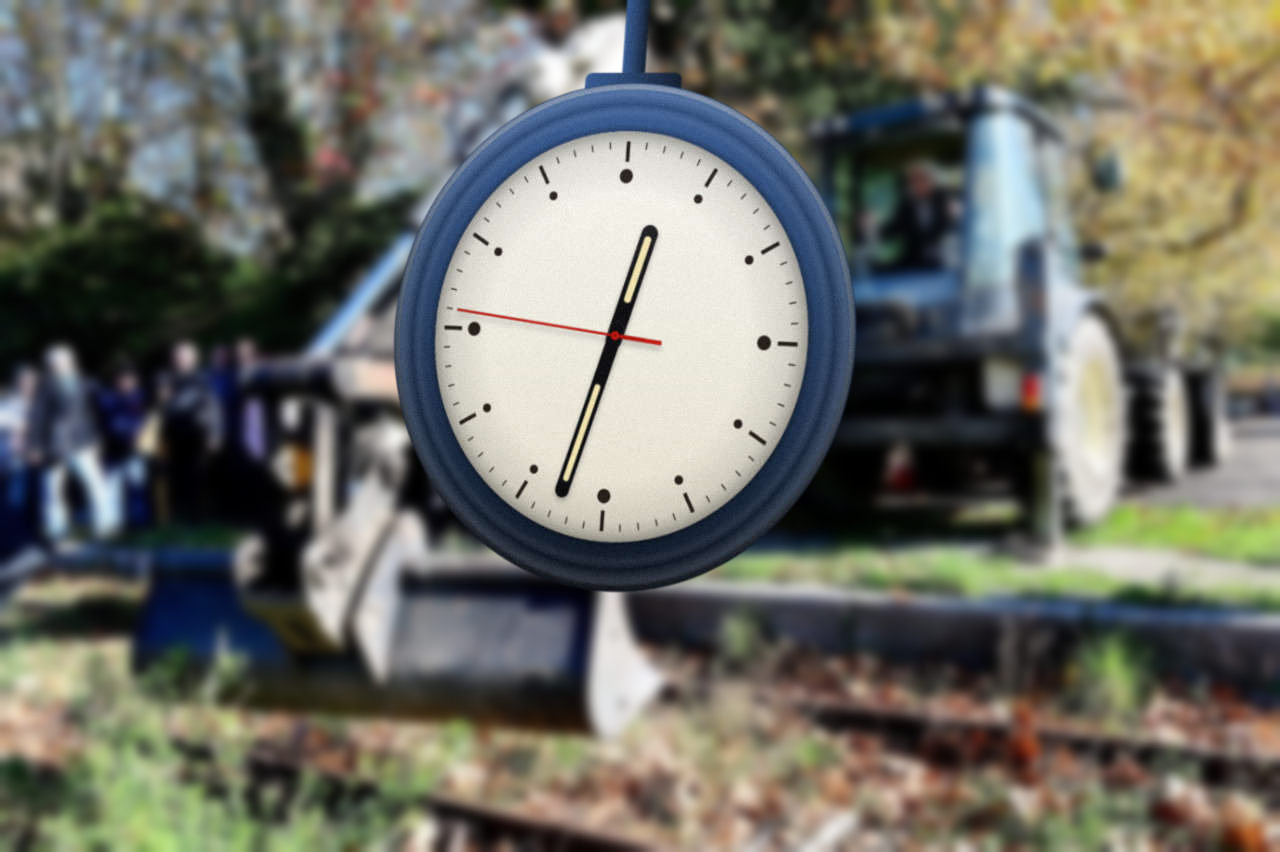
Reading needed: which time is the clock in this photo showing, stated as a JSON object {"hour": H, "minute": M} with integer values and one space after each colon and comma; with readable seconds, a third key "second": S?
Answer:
{"hour": 12, "minute": 32, "second": 46}
